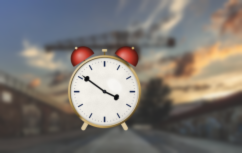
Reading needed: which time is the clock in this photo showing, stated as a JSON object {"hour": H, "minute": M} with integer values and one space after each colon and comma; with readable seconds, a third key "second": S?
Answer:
{"hour": 3, "minute": 51}
